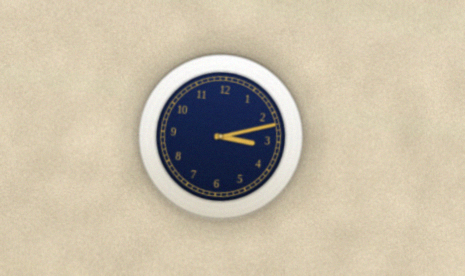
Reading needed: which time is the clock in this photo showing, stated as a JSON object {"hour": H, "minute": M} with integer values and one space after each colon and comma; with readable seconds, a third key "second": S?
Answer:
{"hour": 3, "minute": 12}
